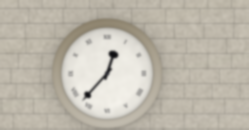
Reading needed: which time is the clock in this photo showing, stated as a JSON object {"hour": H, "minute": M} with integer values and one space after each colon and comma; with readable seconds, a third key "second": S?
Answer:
{"hour": 12, "minute": 37}
